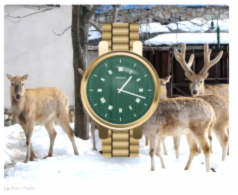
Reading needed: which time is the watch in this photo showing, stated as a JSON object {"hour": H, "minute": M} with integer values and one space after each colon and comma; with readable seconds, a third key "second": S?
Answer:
{"hour": 1, "minute": 18}
